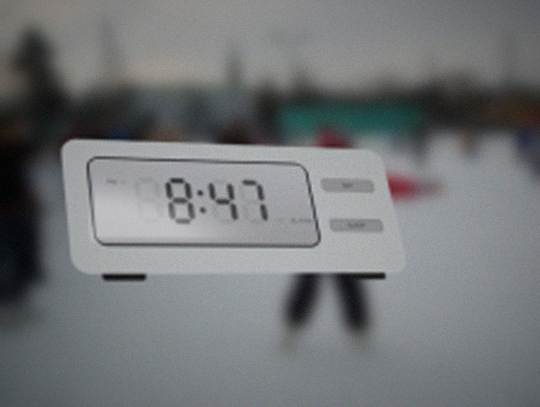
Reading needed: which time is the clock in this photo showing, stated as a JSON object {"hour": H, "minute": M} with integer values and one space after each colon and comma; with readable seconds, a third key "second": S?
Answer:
{"hour": 8, "minute": 47}
